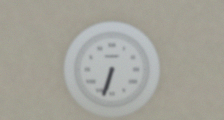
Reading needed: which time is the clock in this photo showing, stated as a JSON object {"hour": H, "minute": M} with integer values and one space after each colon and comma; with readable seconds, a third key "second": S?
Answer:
{"hour": 6, "minute": 33}
